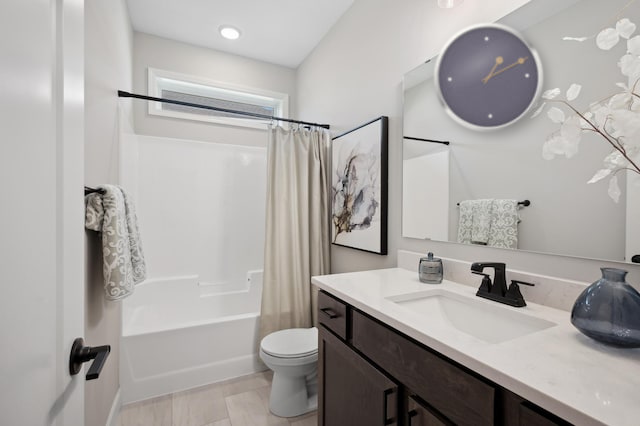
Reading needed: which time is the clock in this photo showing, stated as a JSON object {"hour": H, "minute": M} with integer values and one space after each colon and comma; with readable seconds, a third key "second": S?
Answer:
{"hour": 1, "minute": 11}
